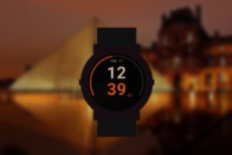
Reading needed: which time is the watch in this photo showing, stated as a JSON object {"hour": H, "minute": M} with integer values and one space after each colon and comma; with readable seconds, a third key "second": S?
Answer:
{"hour": 12, "minute": 39}
